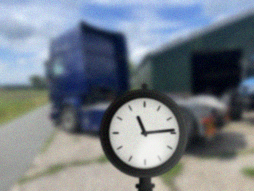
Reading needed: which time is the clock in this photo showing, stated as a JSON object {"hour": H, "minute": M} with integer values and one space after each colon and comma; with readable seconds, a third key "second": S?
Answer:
{"hour": 11, "minute": 14}
